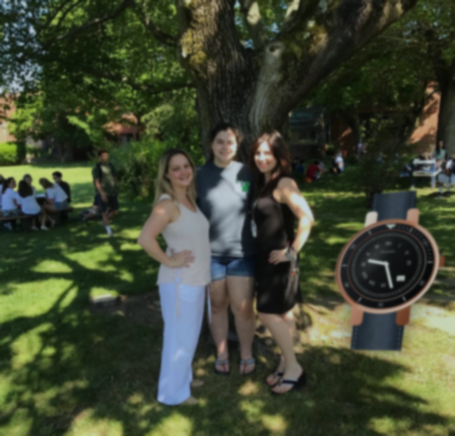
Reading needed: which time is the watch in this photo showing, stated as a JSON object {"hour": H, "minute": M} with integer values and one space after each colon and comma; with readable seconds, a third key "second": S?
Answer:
{"hour": 9, "minute": 27}
